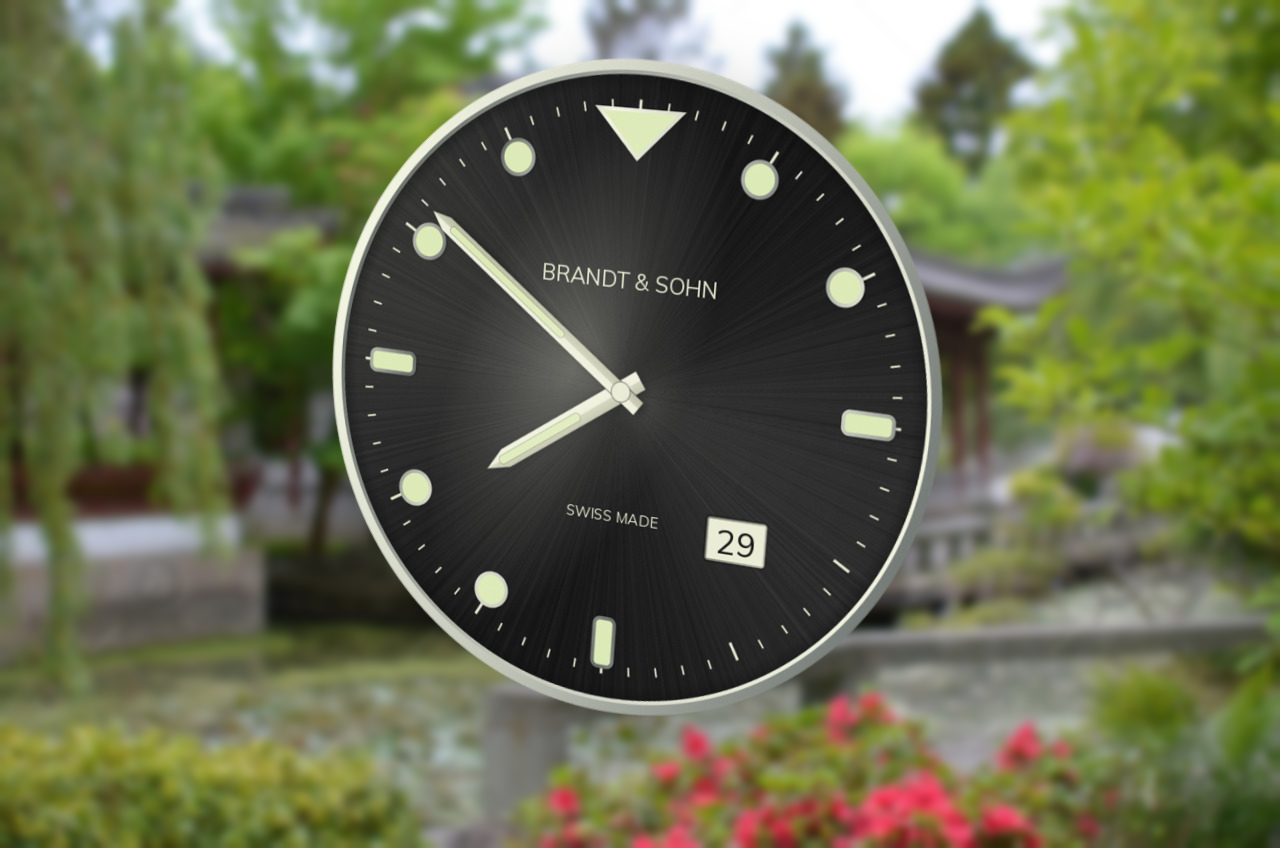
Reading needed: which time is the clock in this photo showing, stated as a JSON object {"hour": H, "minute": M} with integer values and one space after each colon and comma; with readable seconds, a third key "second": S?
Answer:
{"hour": 7, "minute": 51}
